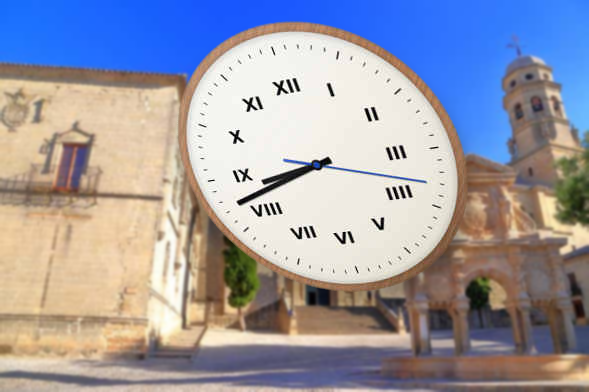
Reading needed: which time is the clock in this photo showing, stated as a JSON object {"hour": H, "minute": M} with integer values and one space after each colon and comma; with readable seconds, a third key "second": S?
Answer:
{"hour": 8, "minute": 42, "second": 18}
